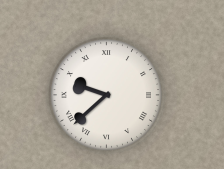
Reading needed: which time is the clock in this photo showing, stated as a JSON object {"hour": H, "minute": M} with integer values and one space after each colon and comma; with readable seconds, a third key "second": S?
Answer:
{"hour": 9, "minute": 38}
